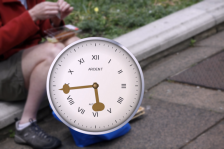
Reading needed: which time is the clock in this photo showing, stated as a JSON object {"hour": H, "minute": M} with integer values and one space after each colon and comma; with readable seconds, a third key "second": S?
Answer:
{"hour": 5, "minute": 44}
